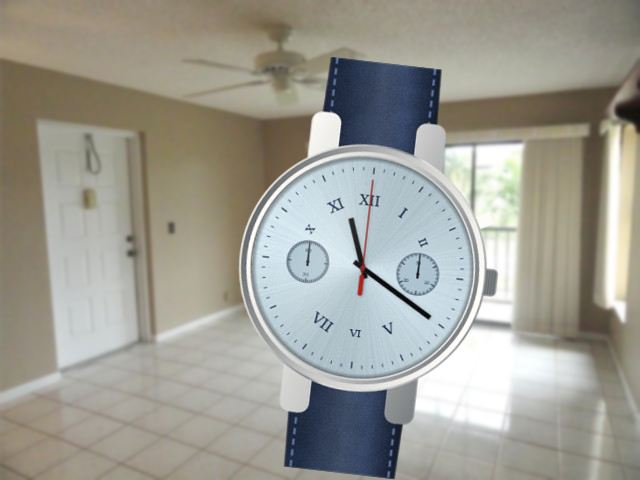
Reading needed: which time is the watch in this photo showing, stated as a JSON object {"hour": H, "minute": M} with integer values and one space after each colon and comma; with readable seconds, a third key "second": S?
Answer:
{"hour": 11, "minute": 20}
